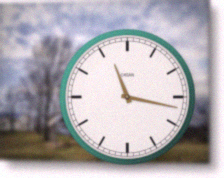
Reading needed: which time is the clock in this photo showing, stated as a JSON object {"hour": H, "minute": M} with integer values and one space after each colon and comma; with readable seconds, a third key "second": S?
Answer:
{"hour": 11, "minute": 17}
